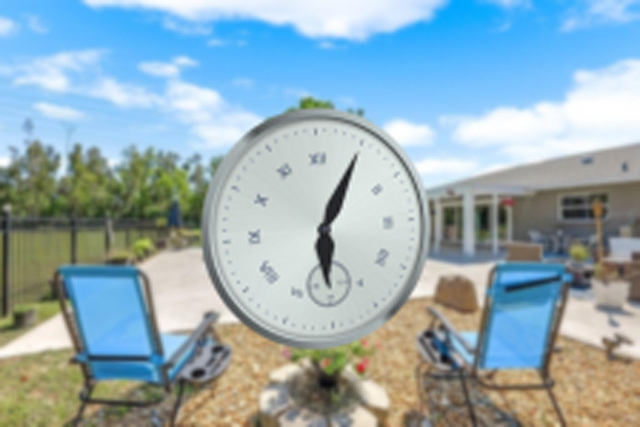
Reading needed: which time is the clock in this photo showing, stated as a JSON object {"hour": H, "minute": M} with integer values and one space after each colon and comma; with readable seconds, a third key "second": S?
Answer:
{"hour": 6, "minute": 5}
